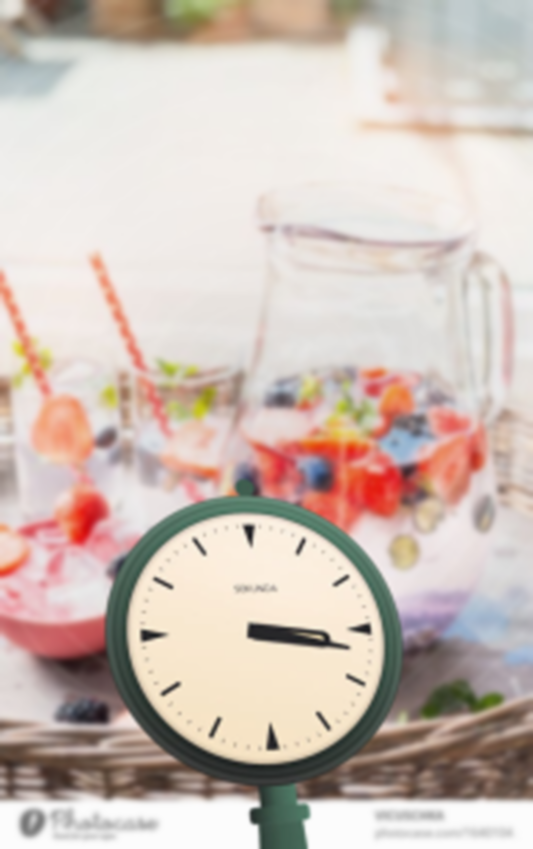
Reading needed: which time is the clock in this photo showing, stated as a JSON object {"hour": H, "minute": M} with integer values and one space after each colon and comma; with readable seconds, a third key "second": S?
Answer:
{"hour": 3, "minute": 17}
